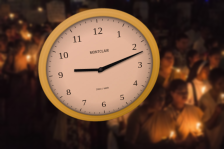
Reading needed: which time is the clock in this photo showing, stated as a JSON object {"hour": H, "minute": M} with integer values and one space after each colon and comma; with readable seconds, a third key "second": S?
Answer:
{"hour": 9, "minute": 12}
